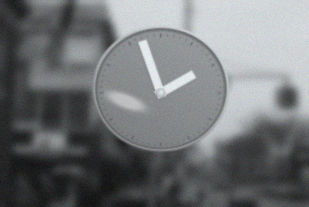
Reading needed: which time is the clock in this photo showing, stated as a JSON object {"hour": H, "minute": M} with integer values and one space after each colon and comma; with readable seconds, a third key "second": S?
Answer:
{"hour": 1, "minute": 57}
